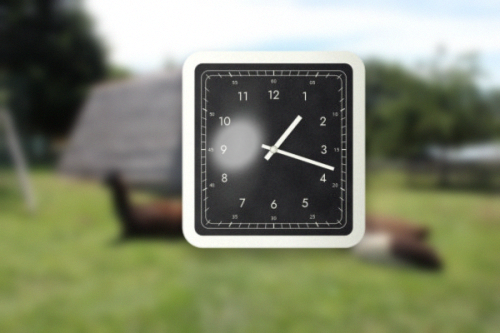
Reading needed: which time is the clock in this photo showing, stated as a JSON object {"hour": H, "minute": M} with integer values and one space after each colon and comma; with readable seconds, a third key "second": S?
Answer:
{"hour": 1, "minute": 18}
